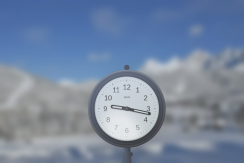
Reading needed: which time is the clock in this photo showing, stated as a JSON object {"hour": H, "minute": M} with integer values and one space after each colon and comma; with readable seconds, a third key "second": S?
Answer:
{"hour": 9, "minute": 17}
